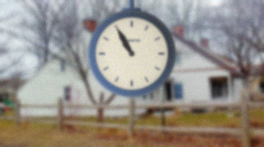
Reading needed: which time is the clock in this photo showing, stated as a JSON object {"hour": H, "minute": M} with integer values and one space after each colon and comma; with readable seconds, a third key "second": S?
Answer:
{"hour": 10, "minute": 55}
